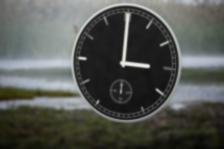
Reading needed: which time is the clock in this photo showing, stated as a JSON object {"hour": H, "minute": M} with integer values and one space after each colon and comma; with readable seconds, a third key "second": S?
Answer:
{"hour": 3, "minute": 0}
